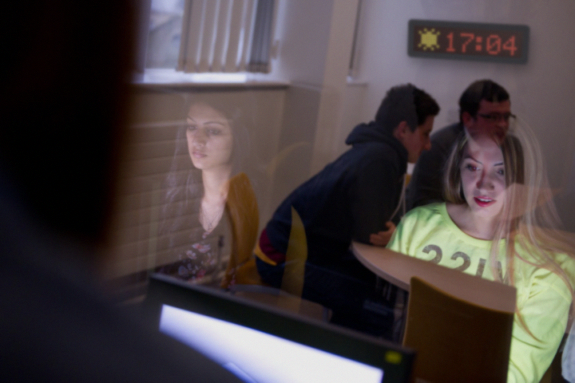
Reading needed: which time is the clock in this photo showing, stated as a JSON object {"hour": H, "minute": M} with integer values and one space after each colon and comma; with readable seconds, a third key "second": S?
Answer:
{"hour": 17, "minute": 4}
